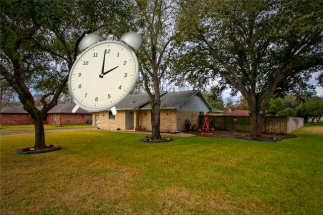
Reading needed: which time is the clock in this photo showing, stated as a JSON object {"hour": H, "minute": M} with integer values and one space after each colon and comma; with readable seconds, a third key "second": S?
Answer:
{"hour": 1, "minute": 59}
